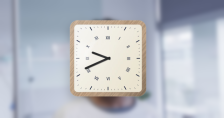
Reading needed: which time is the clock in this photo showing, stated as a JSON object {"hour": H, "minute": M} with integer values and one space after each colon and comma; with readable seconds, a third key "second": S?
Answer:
{"hour": 9, "minute": 41}
